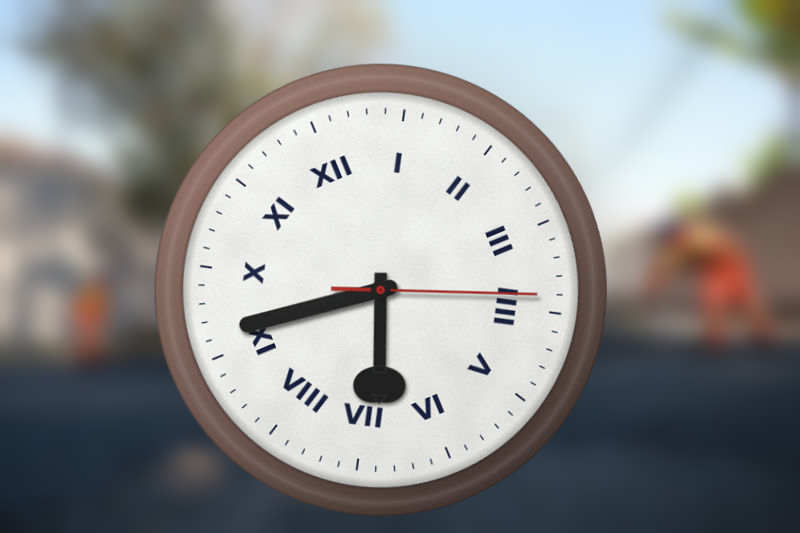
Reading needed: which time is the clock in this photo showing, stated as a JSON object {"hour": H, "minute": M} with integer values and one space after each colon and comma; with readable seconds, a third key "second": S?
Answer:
{"hour": 6, "minute": 46, "second": 19}
